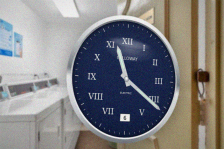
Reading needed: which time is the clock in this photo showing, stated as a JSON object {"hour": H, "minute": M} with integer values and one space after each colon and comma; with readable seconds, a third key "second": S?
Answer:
{"hour": 11, "minute": 21}
